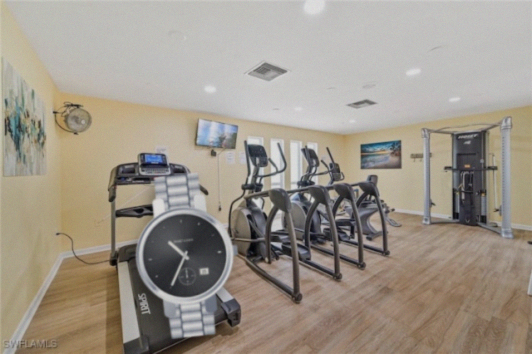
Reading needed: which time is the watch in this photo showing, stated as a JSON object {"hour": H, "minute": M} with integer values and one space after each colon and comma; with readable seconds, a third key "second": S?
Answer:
{"hour": 10, "minute": 35}
